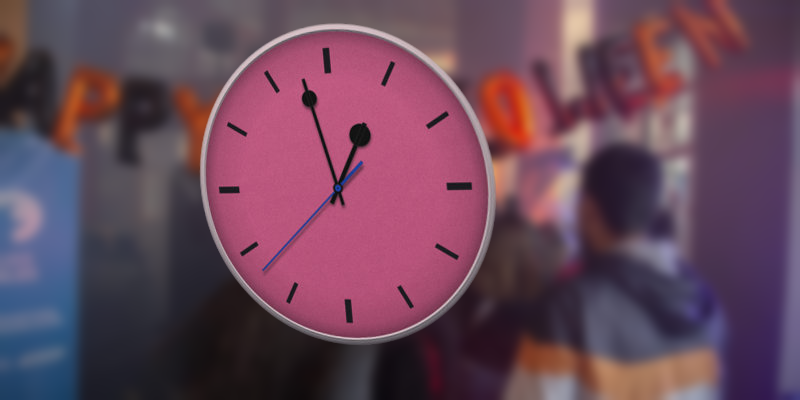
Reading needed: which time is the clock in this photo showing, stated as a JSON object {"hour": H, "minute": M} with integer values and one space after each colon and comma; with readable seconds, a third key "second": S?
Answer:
{"hour": 12, "minute": 57, "second": 38}
